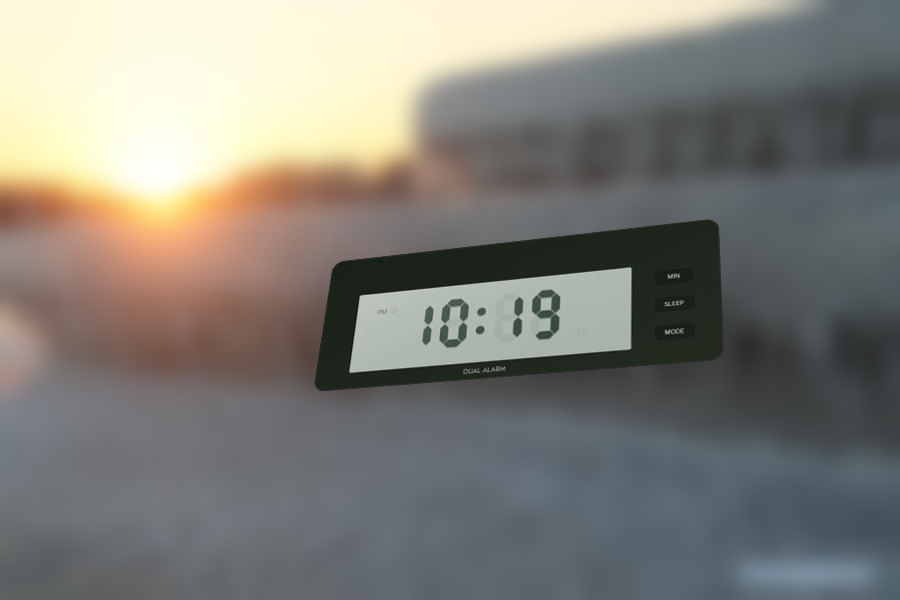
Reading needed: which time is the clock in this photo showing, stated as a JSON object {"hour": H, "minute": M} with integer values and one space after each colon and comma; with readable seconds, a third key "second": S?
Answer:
{"hour": 10, "minute": 19}
